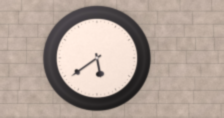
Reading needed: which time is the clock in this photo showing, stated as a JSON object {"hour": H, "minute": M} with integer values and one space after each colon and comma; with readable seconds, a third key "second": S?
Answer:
{"hour": 5, "minute": 39}
